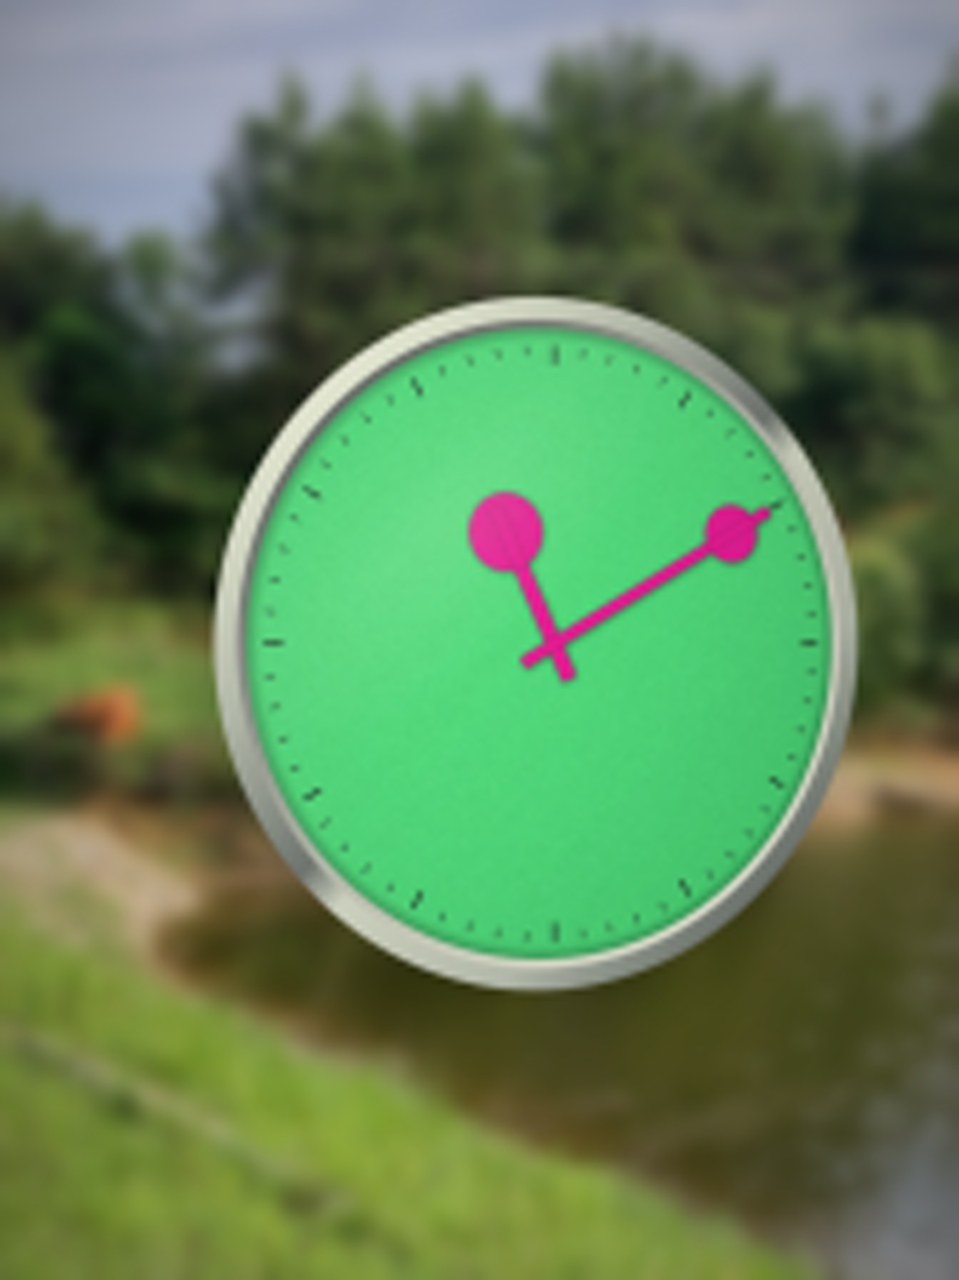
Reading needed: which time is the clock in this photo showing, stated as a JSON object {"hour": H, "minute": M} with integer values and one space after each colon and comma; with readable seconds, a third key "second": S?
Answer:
{"hour": 11, "minute": 10}
